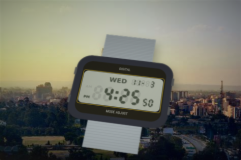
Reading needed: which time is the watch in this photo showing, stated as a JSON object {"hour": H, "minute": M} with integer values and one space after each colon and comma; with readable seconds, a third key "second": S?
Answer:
{"hour": 4, "minute": 25}
